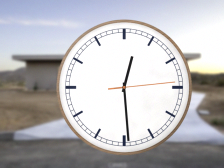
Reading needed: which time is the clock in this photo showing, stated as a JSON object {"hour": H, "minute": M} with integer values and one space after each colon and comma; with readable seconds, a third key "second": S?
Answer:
{"hour": 12, "minute": 29, "second": 14}
